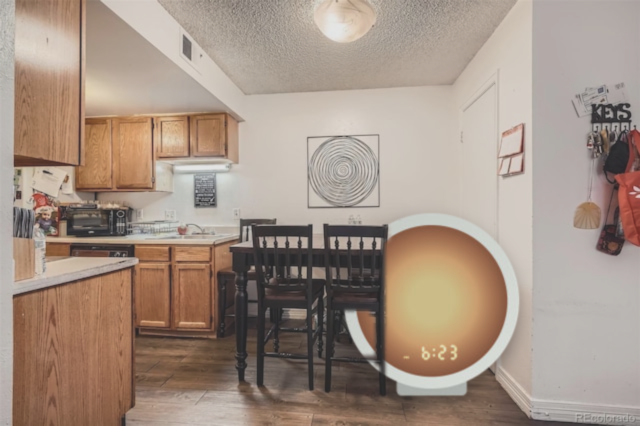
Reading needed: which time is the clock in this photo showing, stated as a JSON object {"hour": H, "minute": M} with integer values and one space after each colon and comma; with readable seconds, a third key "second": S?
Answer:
{"hour": 6, "minute": 23}
